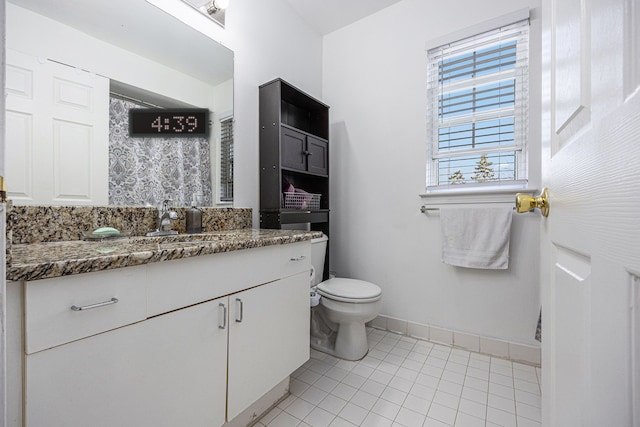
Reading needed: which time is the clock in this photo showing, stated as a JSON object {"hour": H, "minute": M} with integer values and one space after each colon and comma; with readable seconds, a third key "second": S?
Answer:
{"hour": 4, "minute": 39}
